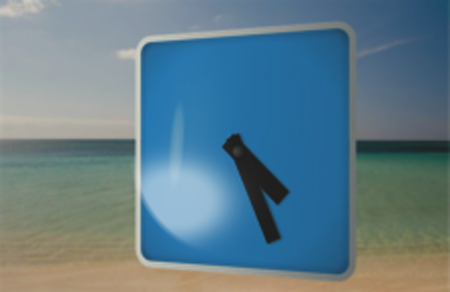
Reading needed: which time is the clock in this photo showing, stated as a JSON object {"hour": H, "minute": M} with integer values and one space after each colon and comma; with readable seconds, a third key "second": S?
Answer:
{"hour": 4, "minute": 26}
